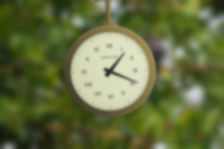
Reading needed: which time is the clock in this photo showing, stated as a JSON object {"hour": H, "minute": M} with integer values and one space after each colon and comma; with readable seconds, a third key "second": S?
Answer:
{"hour": 1, "minute": 19}
